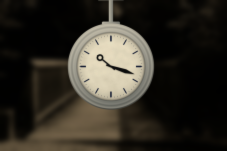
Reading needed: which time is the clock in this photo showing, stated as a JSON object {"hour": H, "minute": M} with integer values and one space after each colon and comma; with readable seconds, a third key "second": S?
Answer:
{"hour": 10, "minute": 18}
